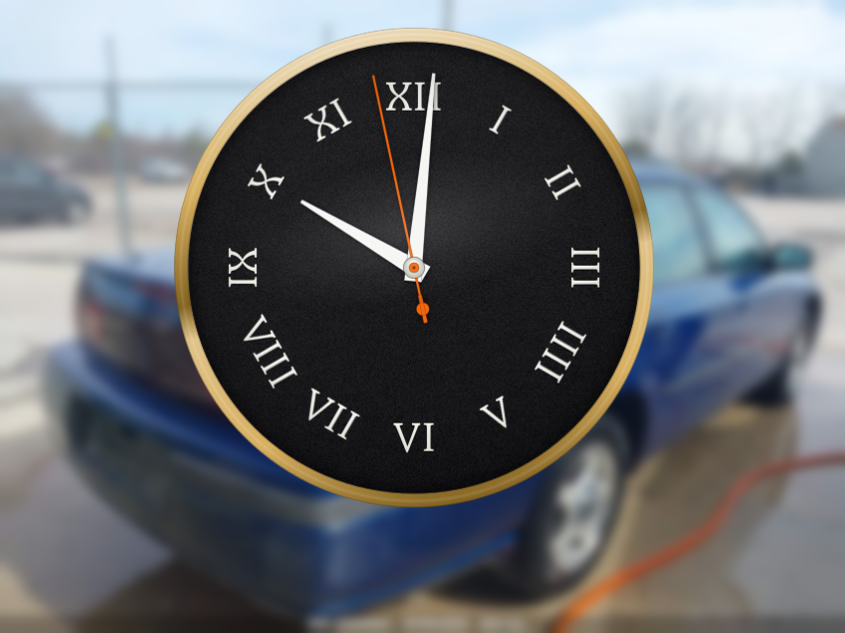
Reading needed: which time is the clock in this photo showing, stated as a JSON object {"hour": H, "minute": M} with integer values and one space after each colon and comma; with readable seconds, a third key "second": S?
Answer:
{"hour": 10, "minute": 0, "second": 58}
